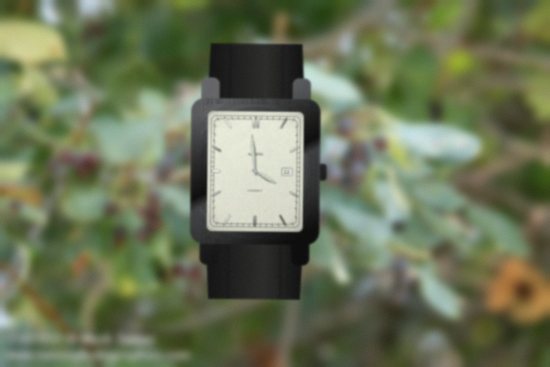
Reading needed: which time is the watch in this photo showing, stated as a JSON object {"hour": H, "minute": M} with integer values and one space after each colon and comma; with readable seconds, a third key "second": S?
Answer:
{"hour": 3, "minute": 59}
